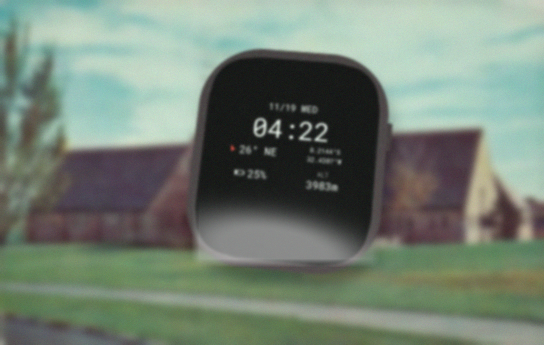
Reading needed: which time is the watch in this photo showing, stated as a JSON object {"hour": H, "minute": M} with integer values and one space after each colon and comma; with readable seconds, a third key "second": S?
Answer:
{"hour": 4, "minute": 22}
